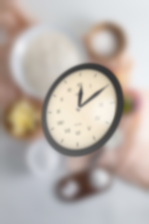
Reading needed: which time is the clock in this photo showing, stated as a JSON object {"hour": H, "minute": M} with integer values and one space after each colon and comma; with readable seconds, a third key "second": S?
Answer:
{"hour": 12, "minute": 10}
